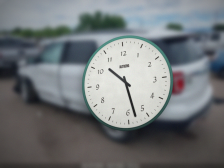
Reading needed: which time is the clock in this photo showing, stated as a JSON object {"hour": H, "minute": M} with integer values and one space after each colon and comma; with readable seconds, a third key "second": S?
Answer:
{"hour": 10, "minute": 28}
